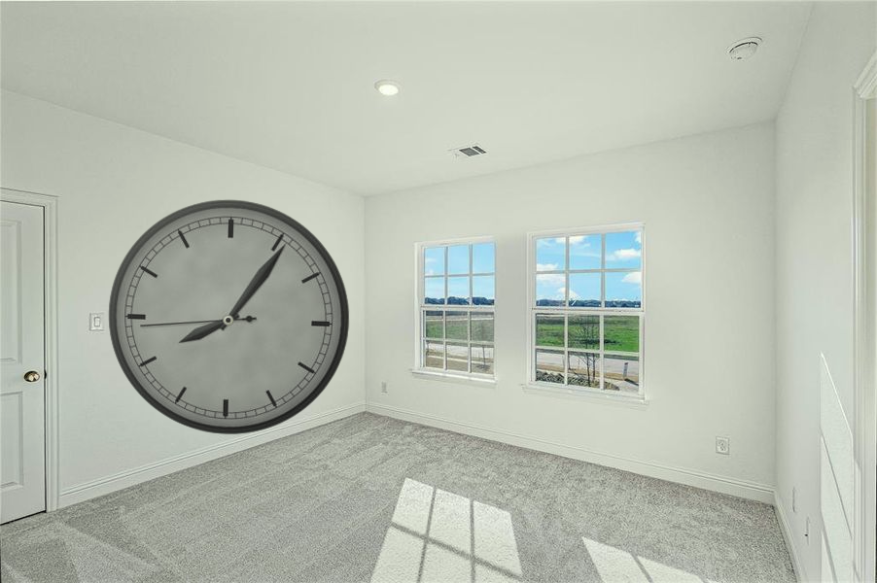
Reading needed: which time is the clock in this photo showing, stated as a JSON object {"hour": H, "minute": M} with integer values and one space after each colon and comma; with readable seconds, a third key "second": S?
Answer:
{"hour": 8, "minute": 5, "second": 44}
